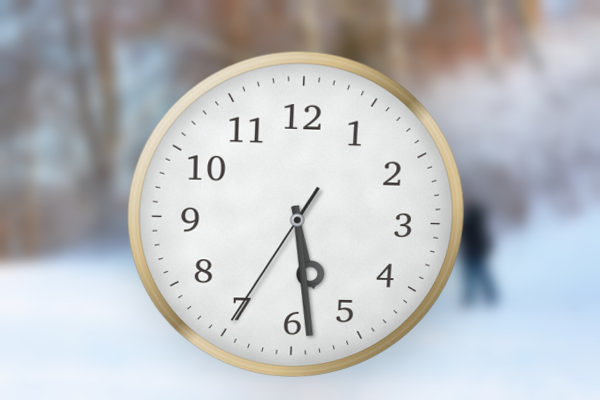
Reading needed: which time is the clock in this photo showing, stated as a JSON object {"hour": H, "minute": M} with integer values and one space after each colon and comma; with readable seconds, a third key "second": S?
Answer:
{"hour": 5, "minute": 28, "second": 35}
